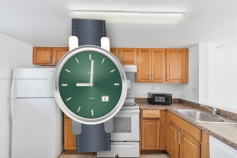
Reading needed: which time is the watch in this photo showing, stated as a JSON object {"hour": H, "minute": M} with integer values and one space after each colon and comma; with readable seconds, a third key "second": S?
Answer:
{"hour": 9, "minute": 1}
